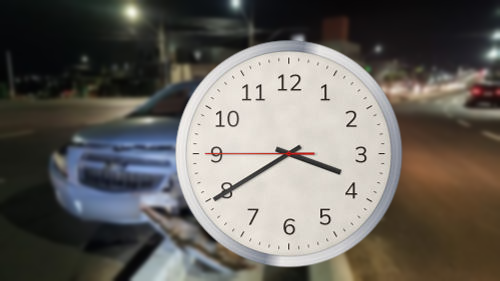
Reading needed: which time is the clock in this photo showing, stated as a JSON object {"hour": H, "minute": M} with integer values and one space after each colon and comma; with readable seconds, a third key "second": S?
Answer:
{"hour": 3, "minute": 39, "second": 45}
